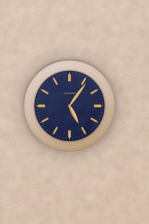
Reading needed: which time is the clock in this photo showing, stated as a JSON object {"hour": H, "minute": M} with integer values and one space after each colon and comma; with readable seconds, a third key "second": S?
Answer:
{"hour": 5, "minute": 6}
